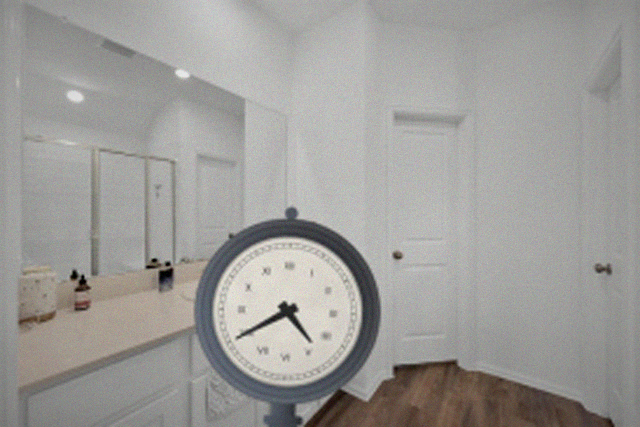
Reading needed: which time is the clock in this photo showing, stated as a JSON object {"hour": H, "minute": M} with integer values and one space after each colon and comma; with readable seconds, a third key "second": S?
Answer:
{"hour": 4, "minute": 40}
